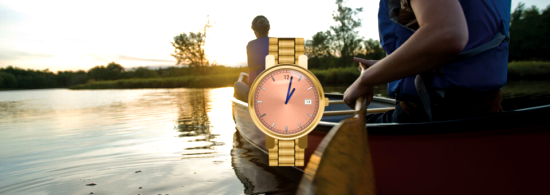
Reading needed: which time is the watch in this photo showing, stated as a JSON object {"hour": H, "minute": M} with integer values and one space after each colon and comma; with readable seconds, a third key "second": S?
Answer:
{"hour": 1, "minute": 2}
